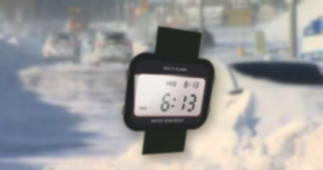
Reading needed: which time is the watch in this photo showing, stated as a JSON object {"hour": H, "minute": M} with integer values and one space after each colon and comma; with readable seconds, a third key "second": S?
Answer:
{"hour": 6, "minute": 13}
